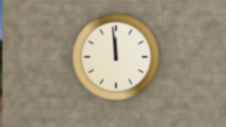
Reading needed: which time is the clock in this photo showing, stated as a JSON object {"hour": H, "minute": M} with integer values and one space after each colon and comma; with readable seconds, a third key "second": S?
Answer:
{"hour": 11, "minute": 59}
